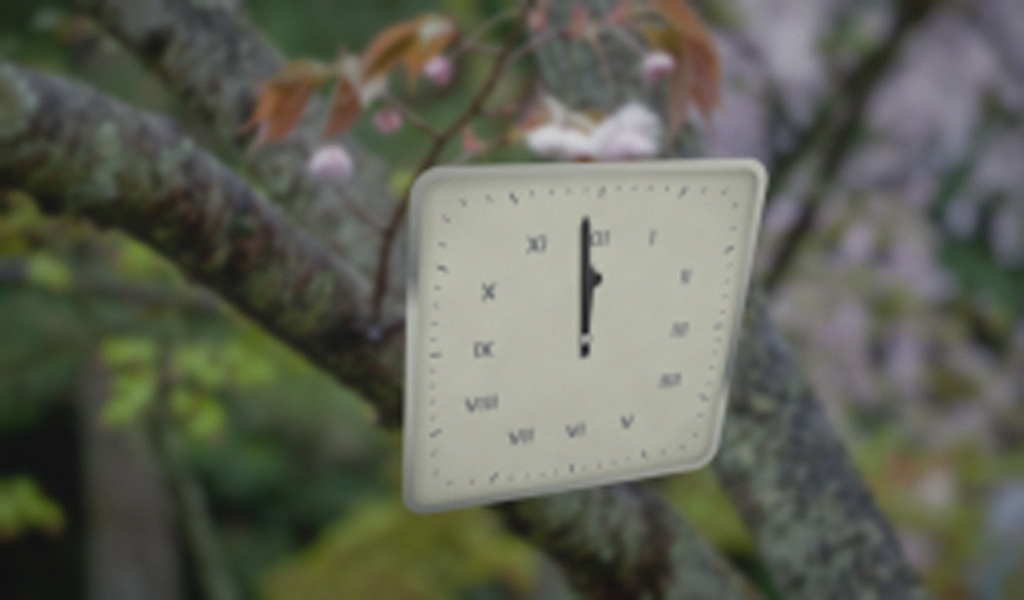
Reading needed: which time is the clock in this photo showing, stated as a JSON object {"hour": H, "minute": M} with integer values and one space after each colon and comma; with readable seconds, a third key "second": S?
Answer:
{"hour": 11, "minute": 59}
